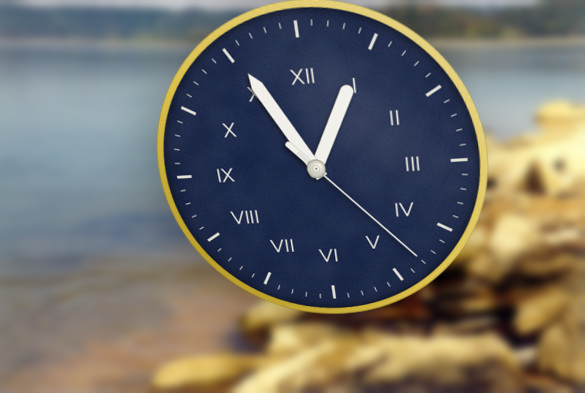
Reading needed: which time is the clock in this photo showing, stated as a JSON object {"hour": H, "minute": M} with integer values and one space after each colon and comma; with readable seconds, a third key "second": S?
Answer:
{"hour": 12, "minute": 55, "second": 23}
